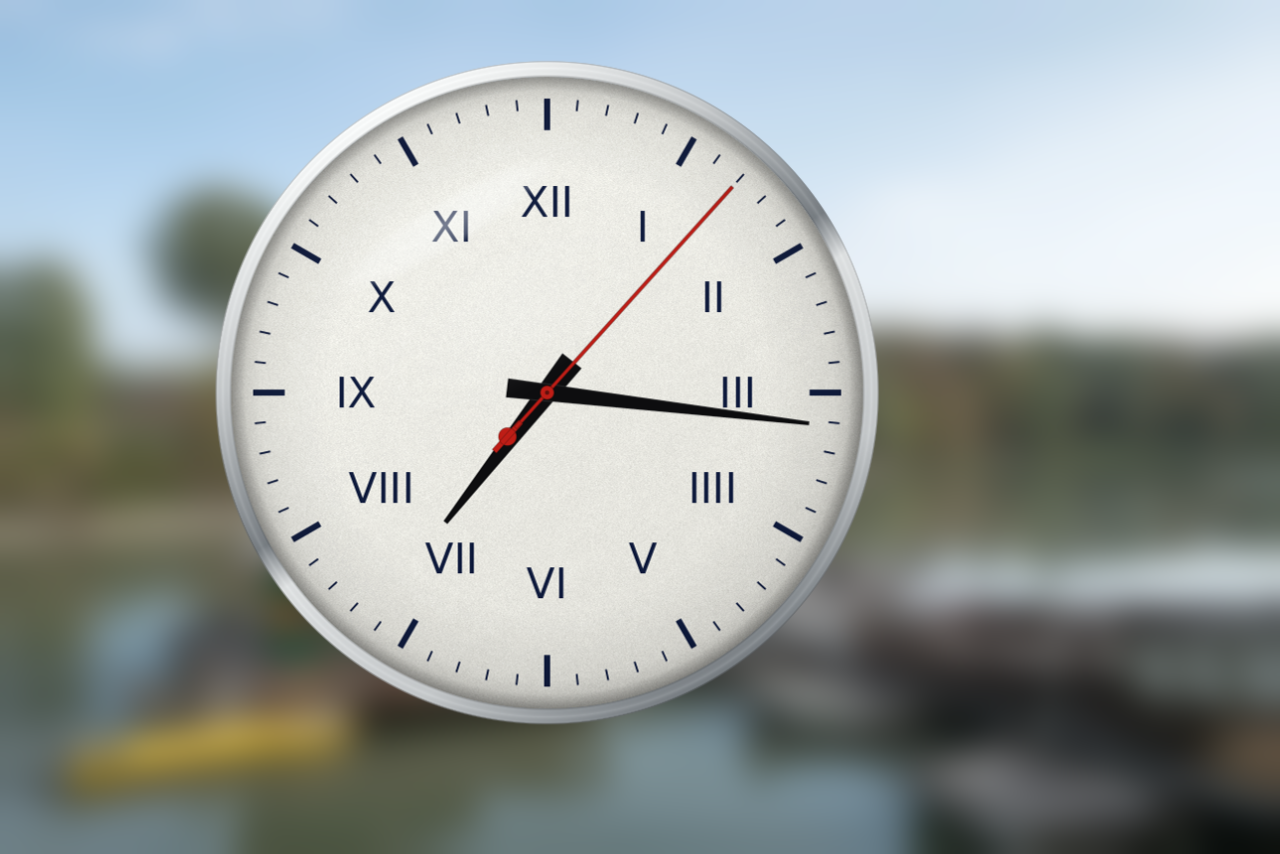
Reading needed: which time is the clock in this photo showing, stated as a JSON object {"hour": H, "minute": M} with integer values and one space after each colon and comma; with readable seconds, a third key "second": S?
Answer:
{"hour": 7, "minute": 16, "second": 7}
